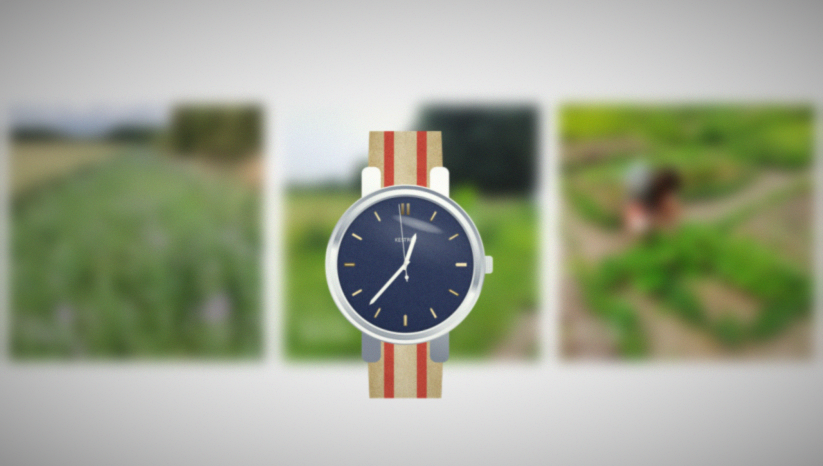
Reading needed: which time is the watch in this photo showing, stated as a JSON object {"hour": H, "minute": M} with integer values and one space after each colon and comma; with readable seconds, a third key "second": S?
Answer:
{"hour": 12, "minute": 36, "second": 59}
